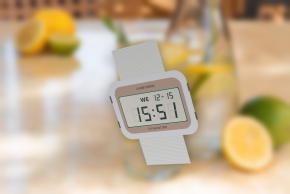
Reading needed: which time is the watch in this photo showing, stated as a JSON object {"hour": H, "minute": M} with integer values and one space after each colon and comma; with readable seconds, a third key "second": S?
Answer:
{"hour": 15, "minute": 51}
